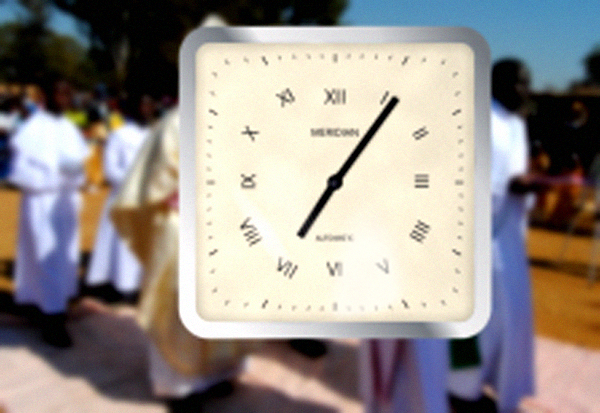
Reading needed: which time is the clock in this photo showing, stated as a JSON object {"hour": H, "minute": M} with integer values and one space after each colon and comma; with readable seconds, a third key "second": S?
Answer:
{"hour": 7, "minute": 6}
